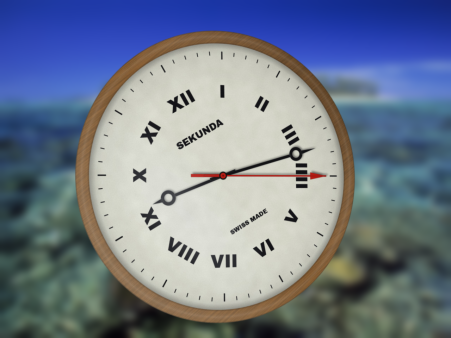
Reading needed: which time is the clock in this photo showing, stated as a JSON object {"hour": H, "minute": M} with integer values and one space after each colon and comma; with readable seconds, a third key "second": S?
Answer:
{"hour": 9, "minute": 17, "second": 20}
